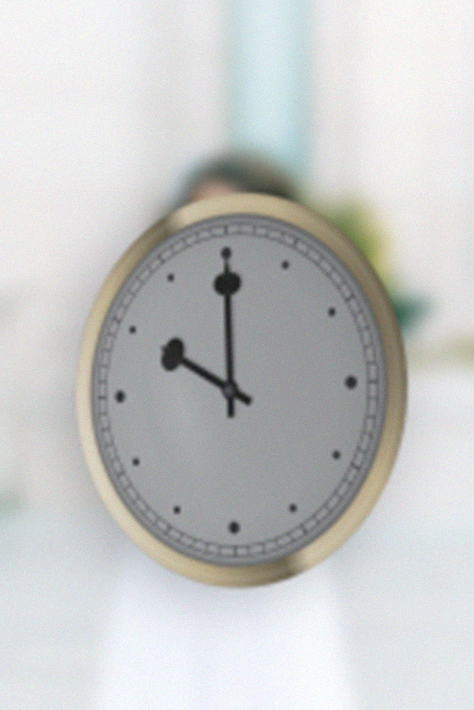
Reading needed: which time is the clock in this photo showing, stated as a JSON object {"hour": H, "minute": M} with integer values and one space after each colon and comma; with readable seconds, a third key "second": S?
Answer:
{"hour": 10, "minute": 0}
